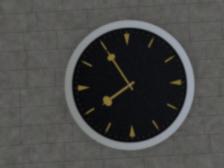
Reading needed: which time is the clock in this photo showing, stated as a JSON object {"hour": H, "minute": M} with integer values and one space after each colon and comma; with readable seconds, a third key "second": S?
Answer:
{"hour": 7, "minute": 55}
